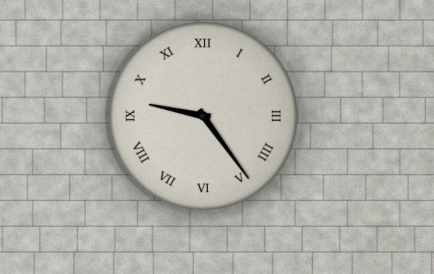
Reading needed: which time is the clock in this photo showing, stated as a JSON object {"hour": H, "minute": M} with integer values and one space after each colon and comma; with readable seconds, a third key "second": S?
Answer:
{"hour": 9, "minute": 24}
